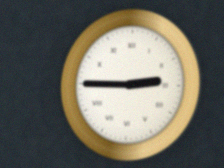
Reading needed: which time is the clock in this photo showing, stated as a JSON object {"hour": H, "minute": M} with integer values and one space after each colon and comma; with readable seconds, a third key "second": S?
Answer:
{"hour": 2, "minute": 45}
